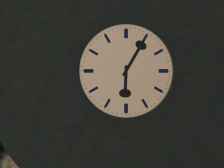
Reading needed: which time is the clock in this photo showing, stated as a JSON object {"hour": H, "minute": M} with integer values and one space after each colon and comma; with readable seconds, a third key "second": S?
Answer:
{"hour": 6, "minute": 5}
